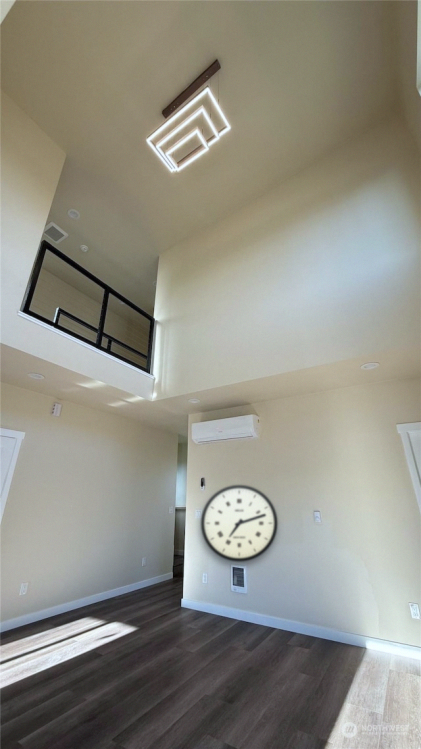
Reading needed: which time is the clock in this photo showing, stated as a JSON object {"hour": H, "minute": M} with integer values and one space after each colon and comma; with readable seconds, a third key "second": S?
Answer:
{"hour": 7, "minute": 12}
